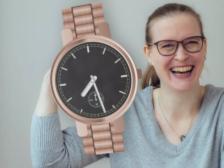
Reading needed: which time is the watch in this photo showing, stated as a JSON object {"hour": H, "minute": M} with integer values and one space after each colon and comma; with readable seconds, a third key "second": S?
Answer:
{"hour": 7, "minute": 28}
